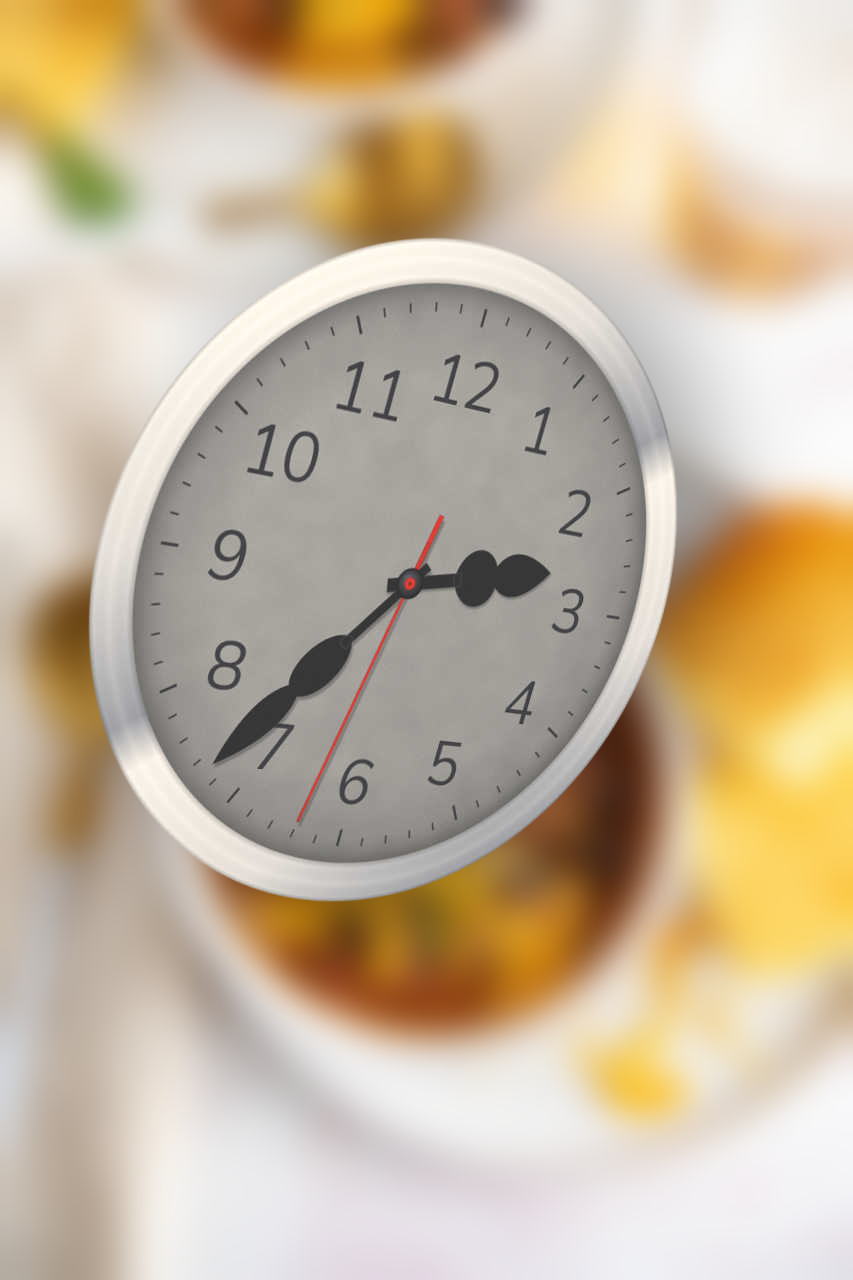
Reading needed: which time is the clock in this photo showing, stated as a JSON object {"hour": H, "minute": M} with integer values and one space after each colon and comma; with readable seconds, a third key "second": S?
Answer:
{"hour": 2, "minute": 36, "second": 32}
